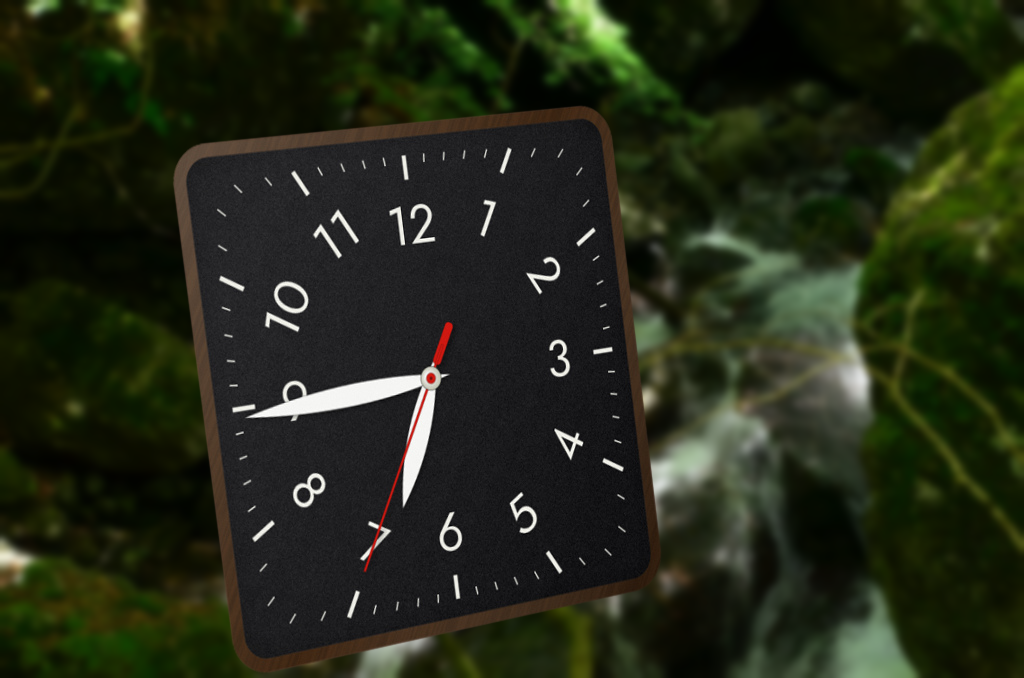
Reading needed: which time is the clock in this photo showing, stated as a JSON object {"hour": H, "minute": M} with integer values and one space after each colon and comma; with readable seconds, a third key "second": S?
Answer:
{"hour": 6, "minute": 44, "second": 35}
